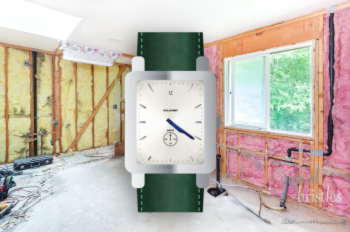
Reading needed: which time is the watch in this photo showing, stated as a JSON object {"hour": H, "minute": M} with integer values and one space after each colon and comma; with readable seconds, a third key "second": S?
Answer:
{"hour": 4, "minute": 21}
